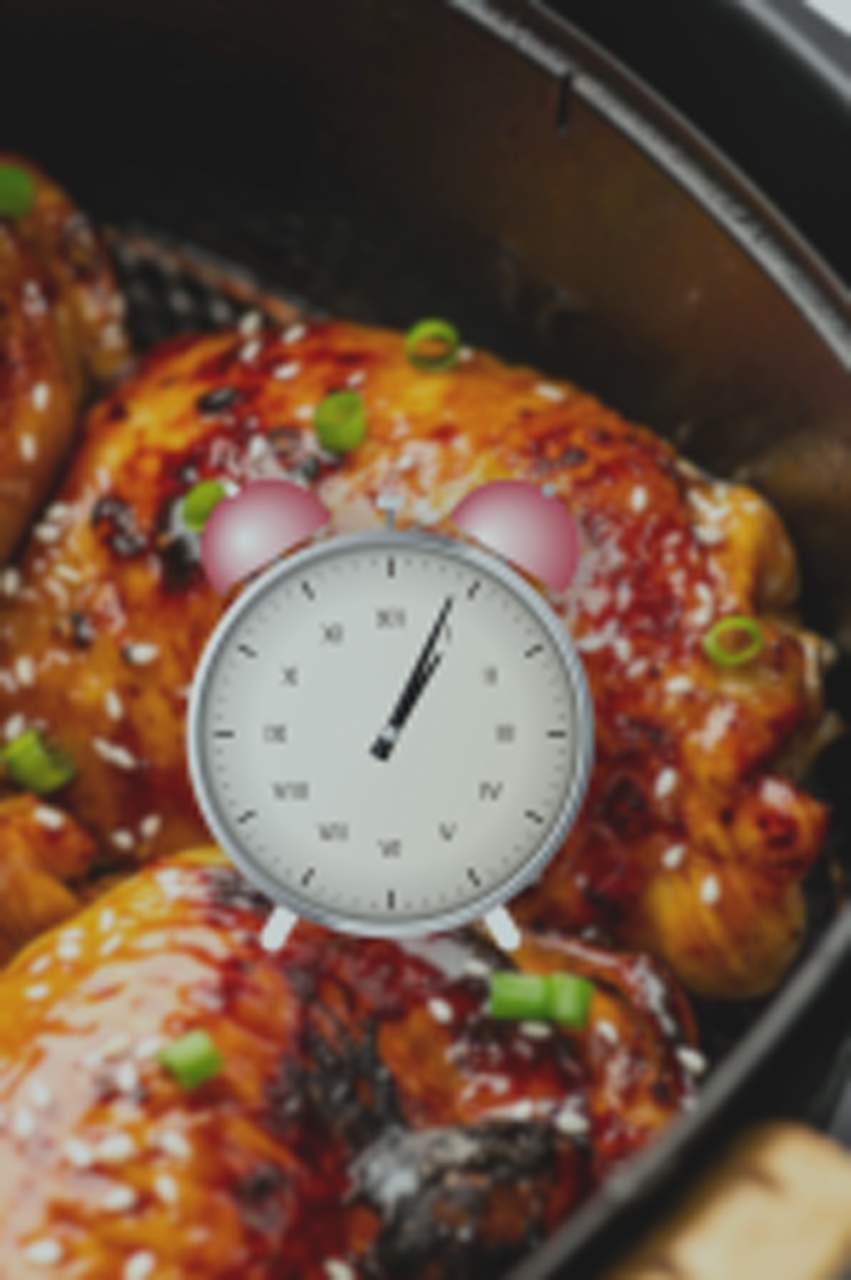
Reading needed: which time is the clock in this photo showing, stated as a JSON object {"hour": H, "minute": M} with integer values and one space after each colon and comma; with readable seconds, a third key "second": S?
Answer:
{"hour": 1, "minute": 4}
